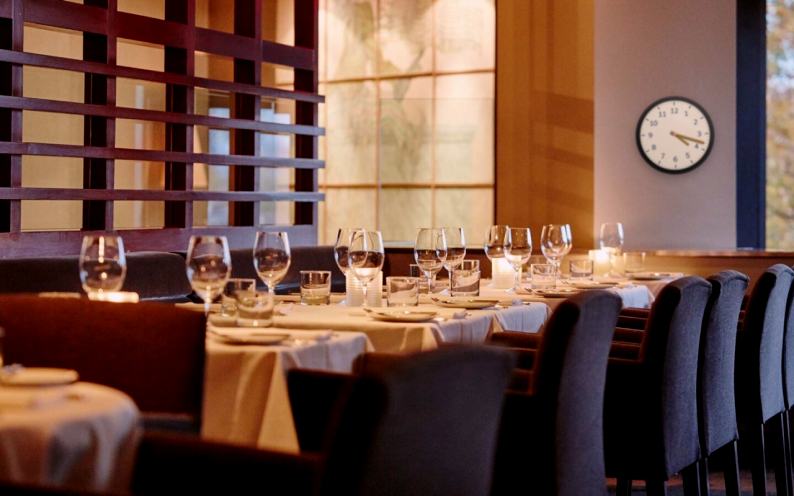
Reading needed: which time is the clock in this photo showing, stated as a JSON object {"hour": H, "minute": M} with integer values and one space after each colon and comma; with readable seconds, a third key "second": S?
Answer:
{"hour": 4, "minute": 18}
